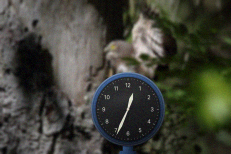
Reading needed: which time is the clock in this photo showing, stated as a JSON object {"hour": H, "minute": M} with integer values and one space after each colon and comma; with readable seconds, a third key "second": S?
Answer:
{"hour": 12, "minute": 34}
